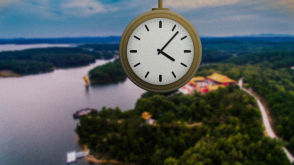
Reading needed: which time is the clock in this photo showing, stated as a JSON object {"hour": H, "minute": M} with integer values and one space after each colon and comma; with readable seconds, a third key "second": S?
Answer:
{"hour": 4, "minute": 7}
